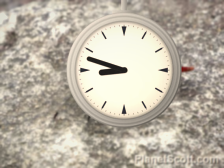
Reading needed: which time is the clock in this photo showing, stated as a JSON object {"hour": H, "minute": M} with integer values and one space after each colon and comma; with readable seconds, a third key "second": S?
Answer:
{"hour": 8, "minute": 48}
